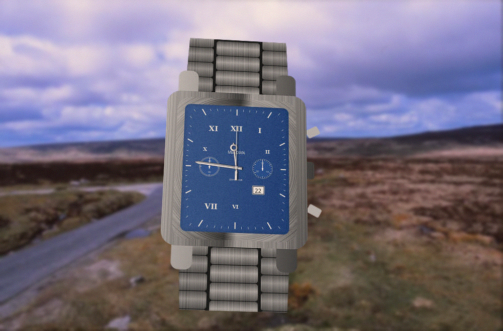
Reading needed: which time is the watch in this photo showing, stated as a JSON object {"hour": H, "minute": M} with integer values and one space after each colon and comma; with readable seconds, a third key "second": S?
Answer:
{"hour": 11, "minute": 46}
